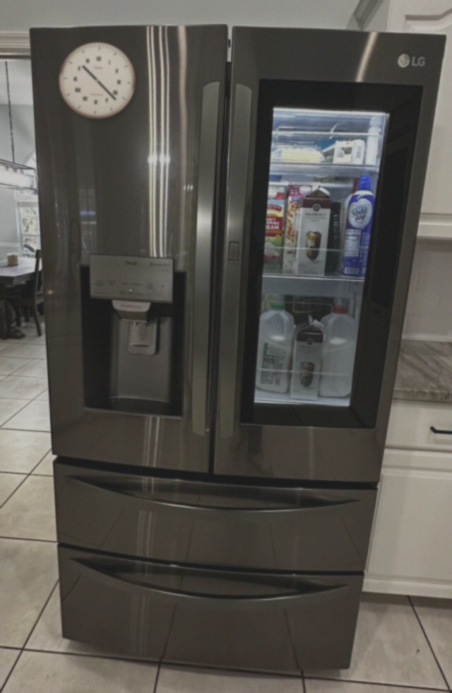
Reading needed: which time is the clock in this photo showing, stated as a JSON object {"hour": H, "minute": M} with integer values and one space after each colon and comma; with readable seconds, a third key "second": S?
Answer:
{"hour": 10, "minute": 22}
